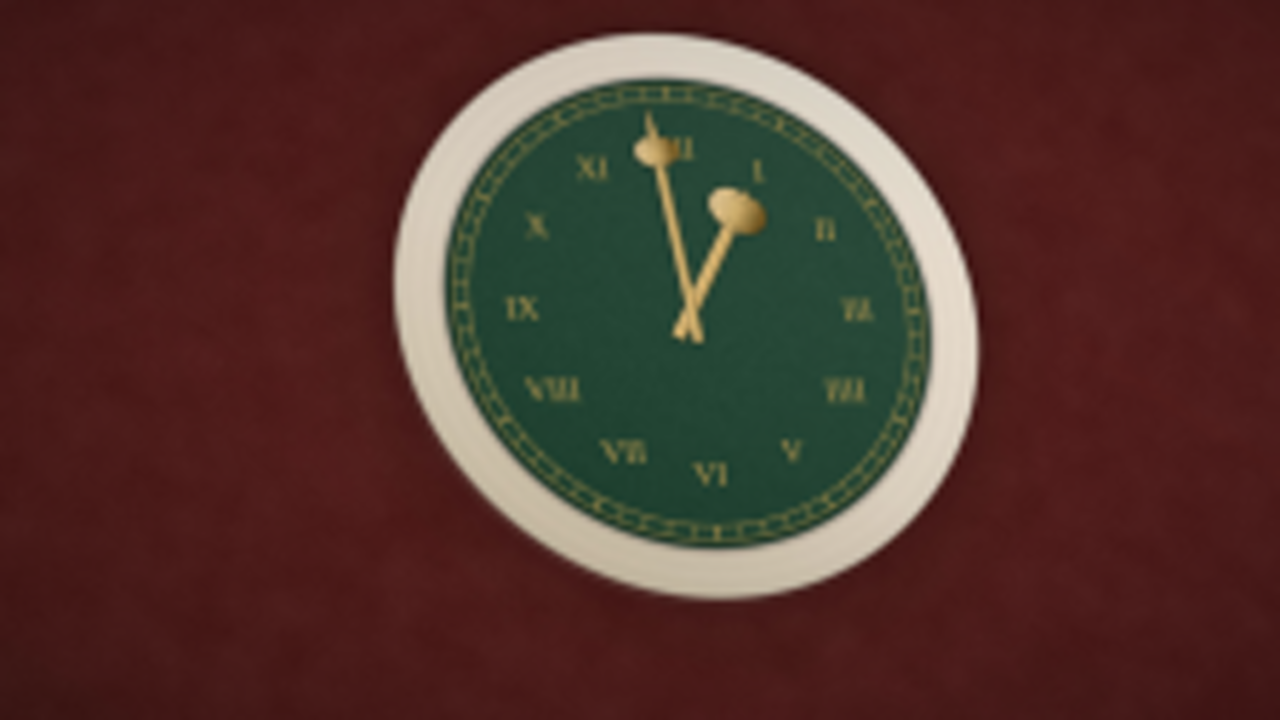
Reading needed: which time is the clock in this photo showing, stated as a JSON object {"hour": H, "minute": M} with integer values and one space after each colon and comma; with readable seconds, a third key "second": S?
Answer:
{"hour": 12, "minute": 59}
